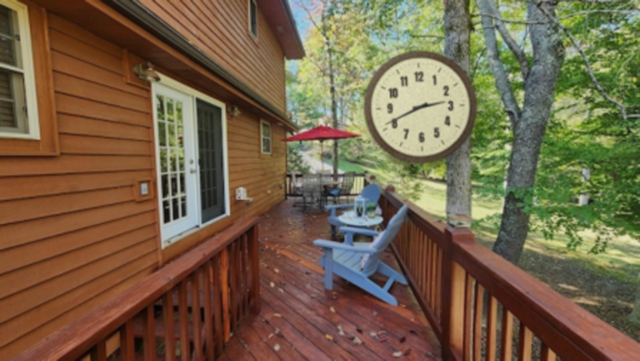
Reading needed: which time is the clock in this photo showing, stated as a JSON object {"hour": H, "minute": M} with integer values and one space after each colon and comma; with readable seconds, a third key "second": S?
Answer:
{"hour": 2, "minute": 41}
